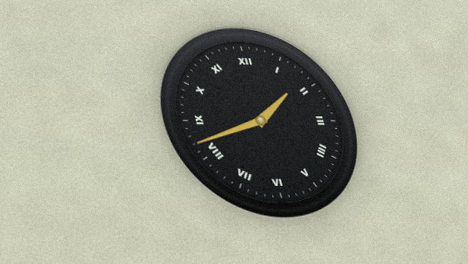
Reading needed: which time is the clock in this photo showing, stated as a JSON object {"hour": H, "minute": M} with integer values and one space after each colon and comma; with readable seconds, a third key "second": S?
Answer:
{"hour": 1, "minute": 42}
